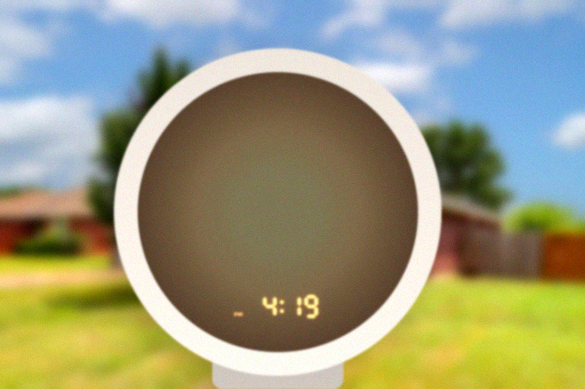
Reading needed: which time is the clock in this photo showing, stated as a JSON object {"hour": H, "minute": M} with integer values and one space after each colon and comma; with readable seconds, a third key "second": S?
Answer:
{"hour": 4, "minute": 19}
